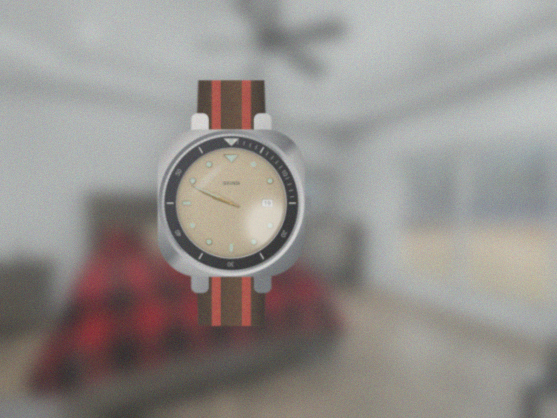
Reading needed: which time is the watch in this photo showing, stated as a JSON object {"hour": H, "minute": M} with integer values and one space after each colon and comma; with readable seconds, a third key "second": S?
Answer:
{"hour": 9, "minute": 49}
